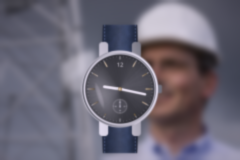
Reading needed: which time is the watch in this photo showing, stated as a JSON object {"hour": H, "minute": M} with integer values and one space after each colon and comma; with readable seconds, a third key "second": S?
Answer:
{"hour": 9, "minute": 17}
